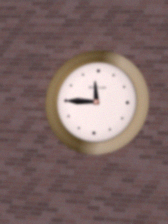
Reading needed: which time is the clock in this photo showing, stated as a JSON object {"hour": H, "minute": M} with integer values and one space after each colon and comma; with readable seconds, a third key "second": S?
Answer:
{"hour": 11, "minute": 45}
